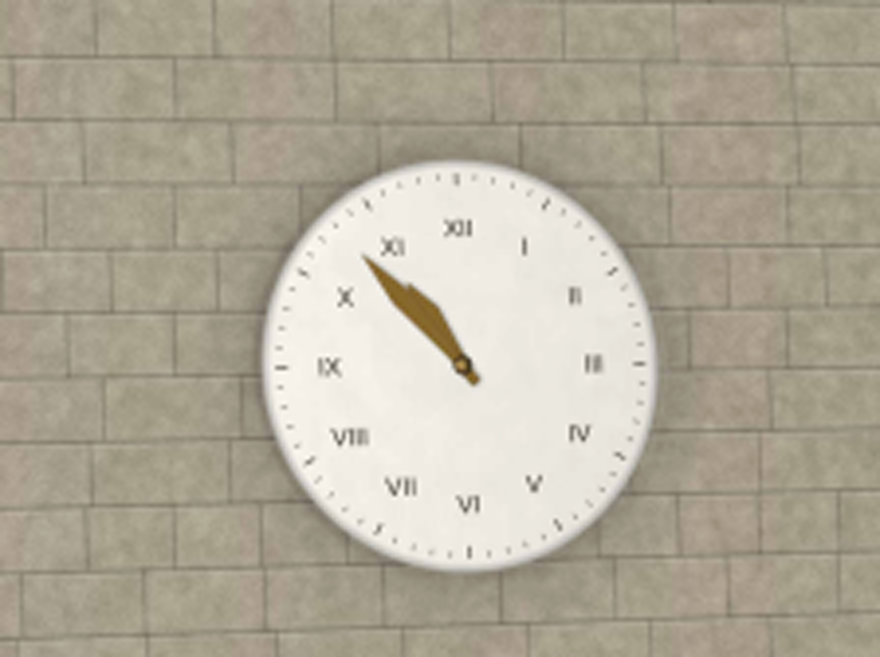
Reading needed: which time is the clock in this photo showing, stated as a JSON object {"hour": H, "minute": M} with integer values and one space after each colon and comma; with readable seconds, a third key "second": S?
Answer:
{"hour": 10, "minute": 53}
